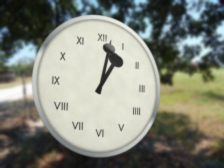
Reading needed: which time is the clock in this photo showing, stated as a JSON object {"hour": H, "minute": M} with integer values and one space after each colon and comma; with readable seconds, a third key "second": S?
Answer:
{"hour": 1, "minute": 2}
